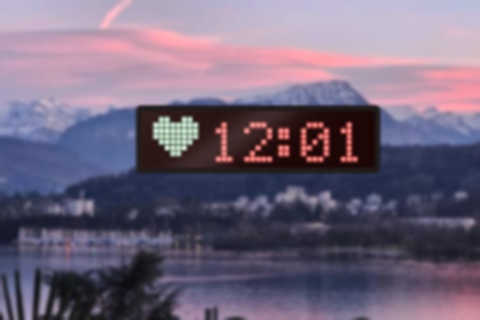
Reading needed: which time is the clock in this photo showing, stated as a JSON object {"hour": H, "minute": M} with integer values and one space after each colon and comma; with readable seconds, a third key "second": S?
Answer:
{"hour": 12, "minute": 1}
